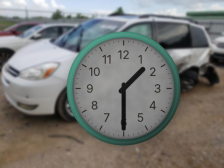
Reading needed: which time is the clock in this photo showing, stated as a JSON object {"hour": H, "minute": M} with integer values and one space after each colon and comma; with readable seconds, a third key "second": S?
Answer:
{"hour": 1, "minute": 30}
